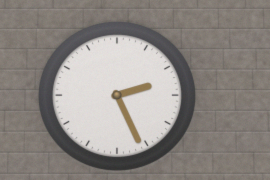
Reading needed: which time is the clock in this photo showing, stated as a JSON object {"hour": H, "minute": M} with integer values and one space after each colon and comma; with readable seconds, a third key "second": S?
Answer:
{"hour": 2, "minute": 26}
